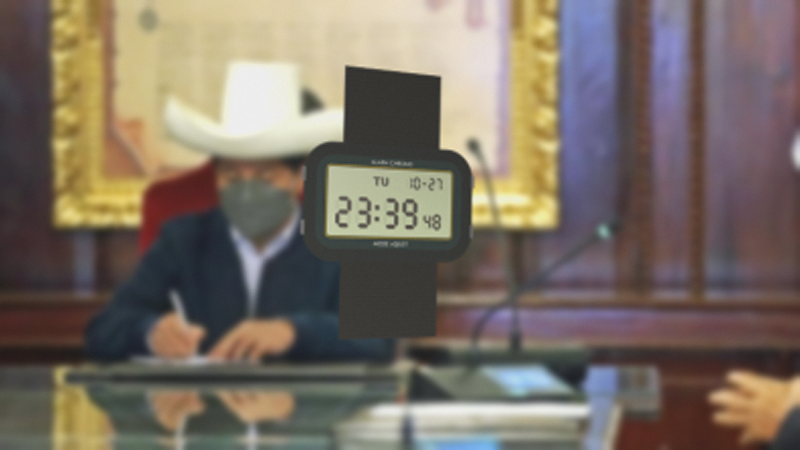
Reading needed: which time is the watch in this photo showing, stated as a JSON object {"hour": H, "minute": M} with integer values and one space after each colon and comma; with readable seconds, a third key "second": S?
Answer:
{"hour": 23, "minute": 39, "second": 48}
